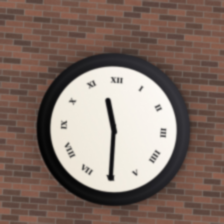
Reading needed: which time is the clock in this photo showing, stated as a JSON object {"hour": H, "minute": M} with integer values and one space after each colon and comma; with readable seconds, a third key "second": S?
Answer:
{"hour": 11, "minute": 30}
